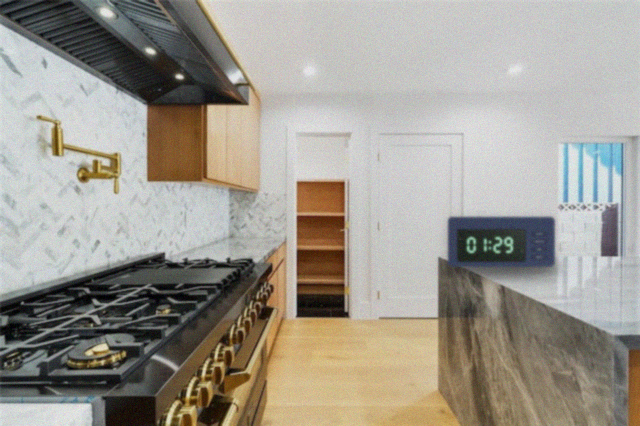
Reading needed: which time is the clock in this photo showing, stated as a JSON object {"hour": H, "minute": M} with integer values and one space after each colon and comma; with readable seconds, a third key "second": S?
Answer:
{"hour": 1, "minute": 29}
